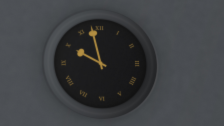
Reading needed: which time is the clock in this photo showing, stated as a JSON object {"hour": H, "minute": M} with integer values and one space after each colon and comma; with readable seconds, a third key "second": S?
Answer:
{"hour": 9, "minute": 58}
